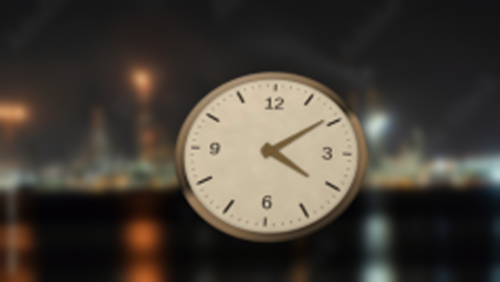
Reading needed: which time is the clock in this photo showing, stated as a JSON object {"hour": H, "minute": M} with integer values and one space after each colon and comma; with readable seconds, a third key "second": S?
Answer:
{"hour": 4, "minute": 9}
